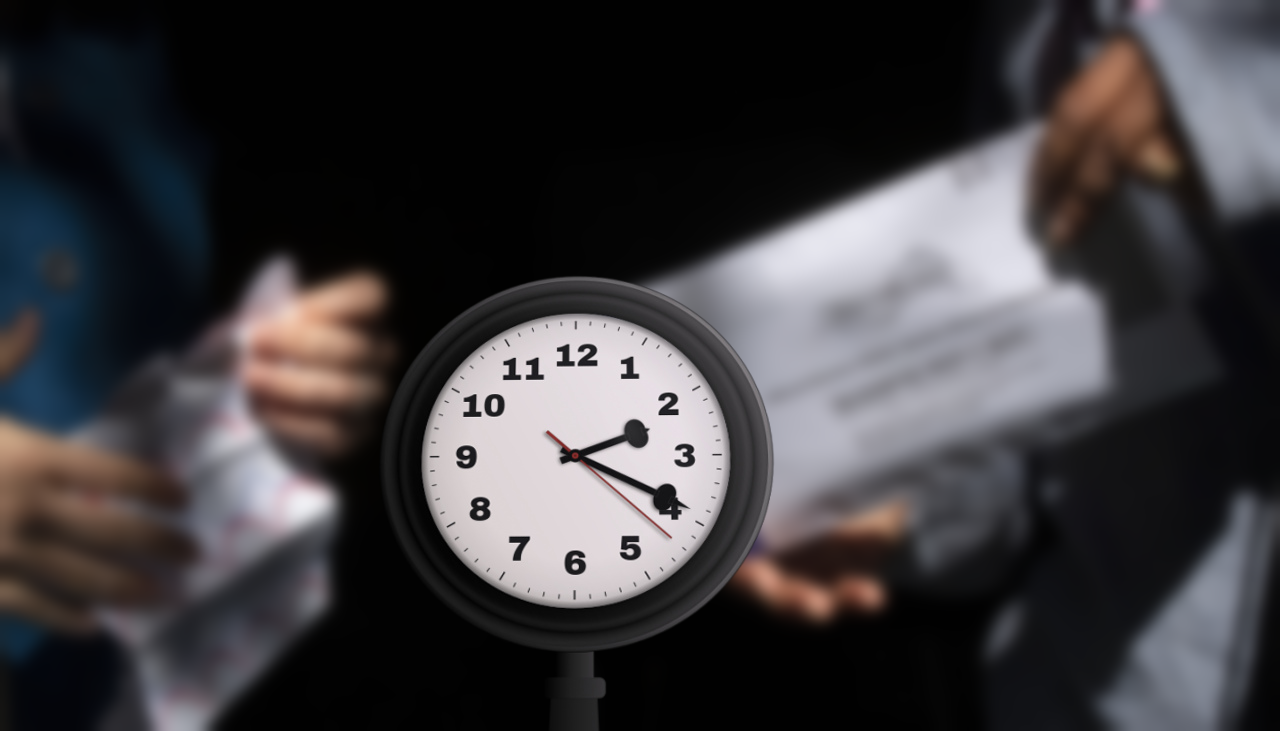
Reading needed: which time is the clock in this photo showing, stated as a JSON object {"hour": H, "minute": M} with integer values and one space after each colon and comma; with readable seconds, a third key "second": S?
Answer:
{"hour": 2, "minute": 19, "second": 22}
